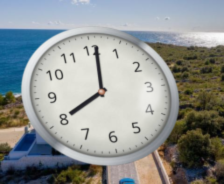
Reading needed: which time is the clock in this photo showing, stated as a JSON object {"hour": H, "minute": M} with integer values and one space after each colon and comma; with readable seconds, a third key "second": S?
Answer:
{"hour": 8, "minute": 1}
